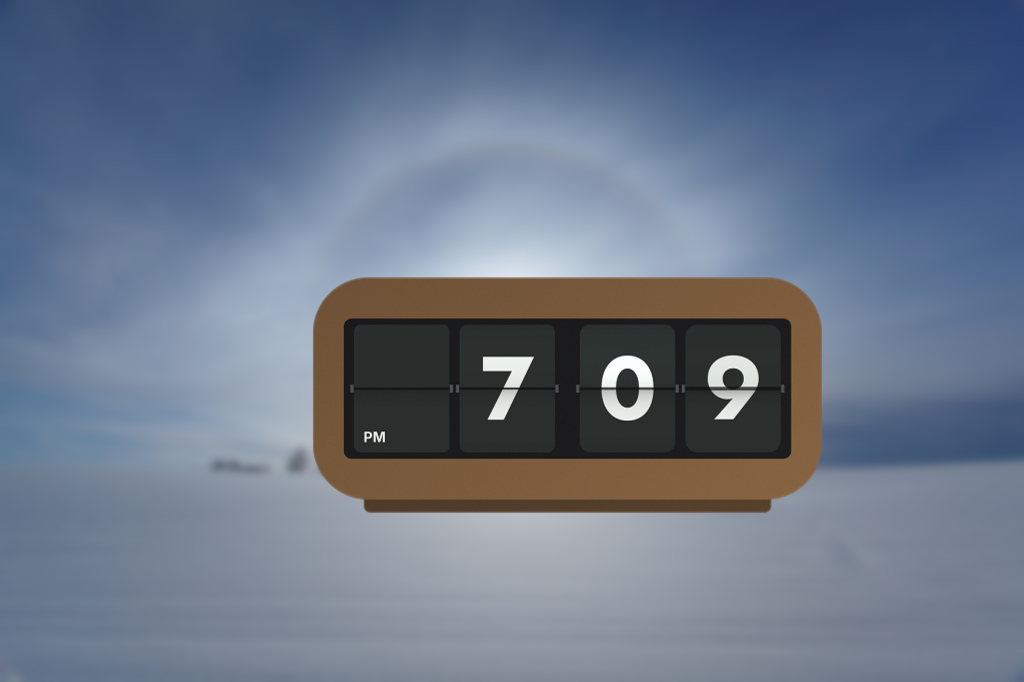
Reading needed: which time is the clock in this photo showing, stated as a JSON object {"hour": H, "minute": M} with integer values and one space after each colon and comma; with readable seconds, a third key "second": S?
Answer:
{"hour": 7, "minute": 9}
